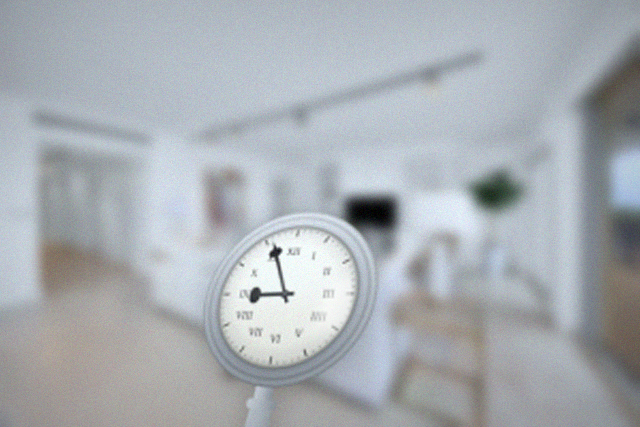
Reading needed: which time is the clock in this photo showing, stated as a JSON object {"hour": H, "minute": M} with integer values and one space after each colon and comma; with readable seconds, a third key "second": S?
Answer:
{"hour": 8, "minute": 56}
